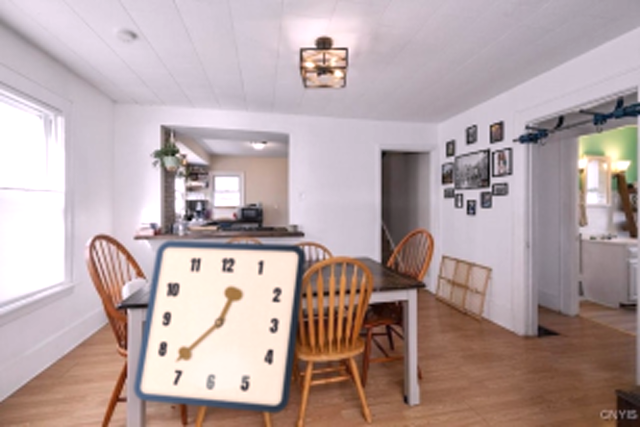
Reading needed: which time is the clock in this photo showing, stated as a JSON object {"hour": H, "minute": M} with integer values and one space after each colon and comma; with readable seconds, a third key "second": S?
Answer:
{"hour": 12, "minute": 37}
